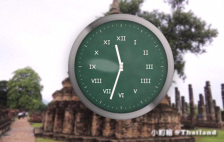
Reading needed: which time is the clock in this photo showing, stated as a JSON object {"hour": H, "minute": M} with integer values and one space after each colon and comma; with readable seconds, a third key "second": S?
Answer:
{"hour": 11, "minute": 33}
